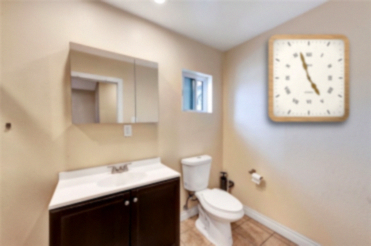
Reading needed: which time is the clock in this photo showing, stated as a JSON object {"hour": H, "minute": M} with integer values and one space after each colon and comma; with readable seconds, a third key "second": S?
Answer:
{"hour": 4, "minute": 57}
